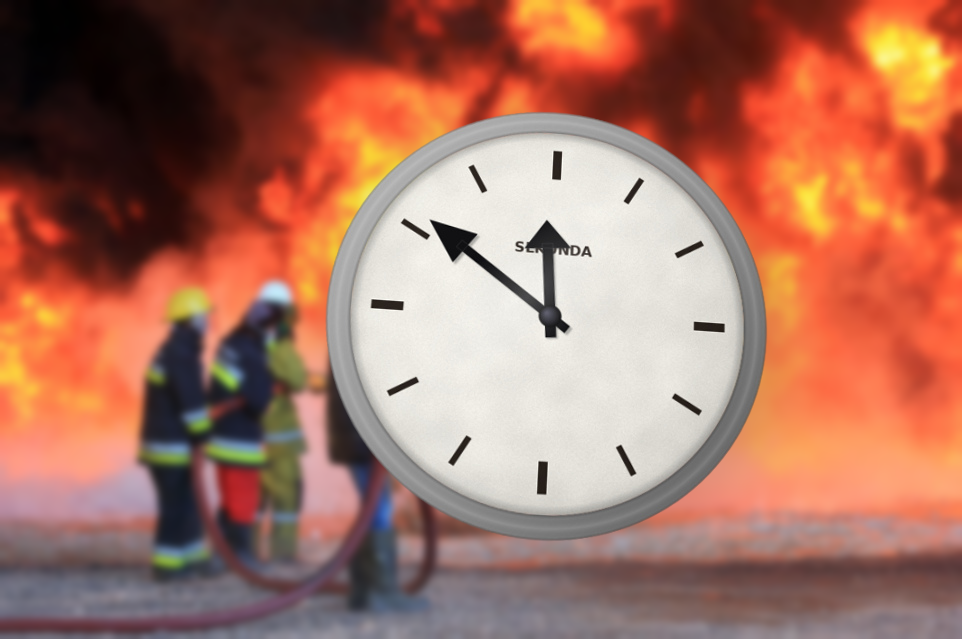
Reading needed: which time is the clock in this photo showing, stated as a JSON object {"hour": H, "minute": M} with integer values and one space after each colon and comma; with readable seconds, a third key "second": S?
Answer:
{"hour": 11, "minute": 51}
